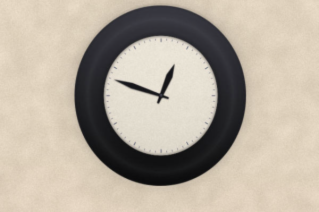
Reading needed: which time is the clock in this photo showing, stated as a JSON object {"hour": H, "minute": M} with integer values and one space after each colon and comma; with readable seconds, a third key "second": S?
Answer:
{"hour": 12, "minute": 48}
